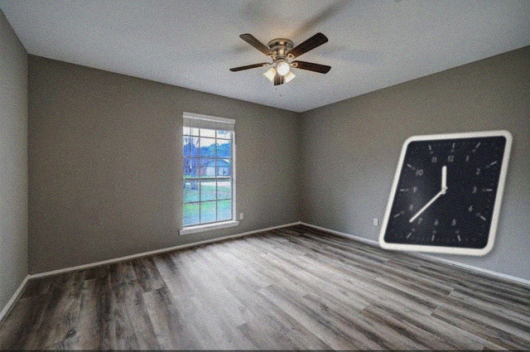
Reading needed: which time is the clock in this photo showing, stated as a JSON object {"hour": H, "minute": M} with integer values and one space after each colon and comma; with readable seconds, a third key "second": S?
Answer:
{"hour": 11, "minute": 37}
